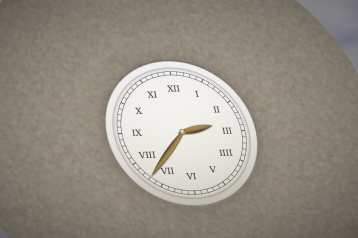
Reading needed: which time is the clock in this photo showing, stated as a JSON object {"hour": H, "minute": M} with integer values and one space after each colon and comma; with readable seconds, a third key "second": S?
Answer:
{"hour": 2, "minute": 37}
